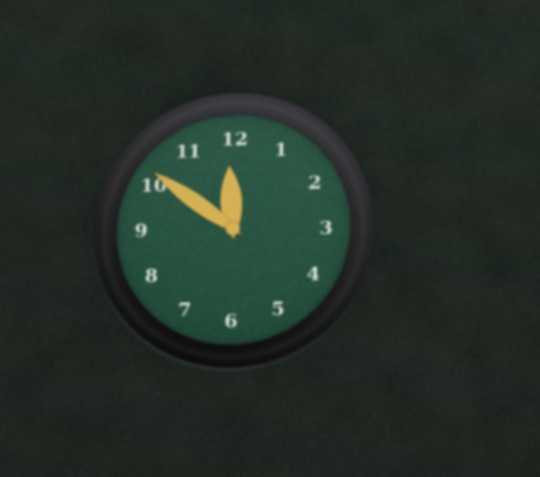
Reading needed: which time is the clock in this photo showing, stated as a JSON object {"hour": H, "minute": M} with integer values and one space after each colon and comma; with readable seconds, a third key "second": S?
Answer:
{"hour": 11, "minute": 51}
